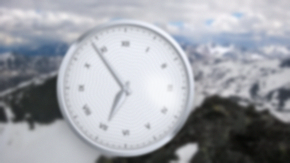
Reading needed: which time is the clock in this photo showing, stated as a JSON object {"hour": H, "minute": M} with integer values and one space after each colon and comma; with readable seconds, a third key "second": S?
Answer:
{"hour": 6, "minute": 54}
